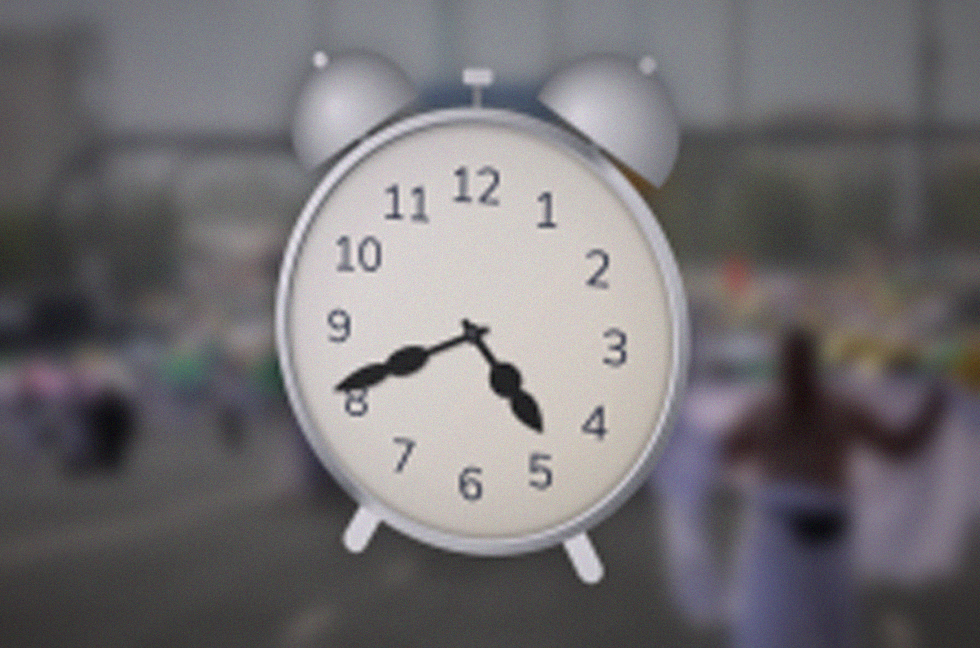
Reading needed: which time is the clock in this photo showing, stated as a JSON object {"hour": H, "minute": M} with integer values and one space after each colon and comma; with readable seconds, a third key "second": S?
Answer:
{"hour": 4, "minute": 41}
